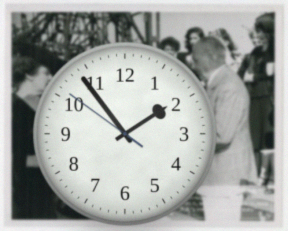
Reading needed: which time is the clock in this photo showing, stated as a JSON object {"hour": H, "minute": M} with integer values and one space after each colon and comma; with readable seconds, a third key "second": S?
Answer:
{"hour": 1, "minute": 53, "second": 51}
